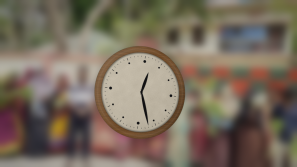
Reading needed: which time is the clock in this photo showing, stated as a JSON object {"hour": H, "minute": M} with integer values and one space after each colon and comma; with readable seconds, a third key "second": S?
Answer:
{"hour": 12, "minute": 27}
